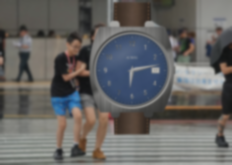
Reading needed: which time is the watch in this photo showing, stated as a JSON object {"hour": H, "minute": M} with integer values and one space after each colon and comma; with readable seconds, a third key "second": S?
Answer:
{"hour": 6, "minute": 13}
